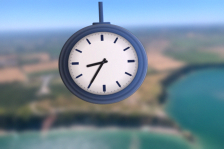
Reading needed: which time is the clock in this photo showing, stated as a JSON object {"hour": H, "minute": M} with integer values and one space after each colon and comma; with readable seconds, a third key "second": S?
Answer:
{"hour": 8, "minute": 35}
